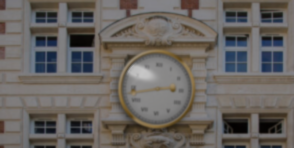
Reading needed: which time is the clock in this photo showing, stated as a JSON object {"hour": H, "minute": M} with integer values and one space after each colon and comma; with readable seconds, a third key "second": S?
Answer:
{"hour": 2, "minute": 43}
